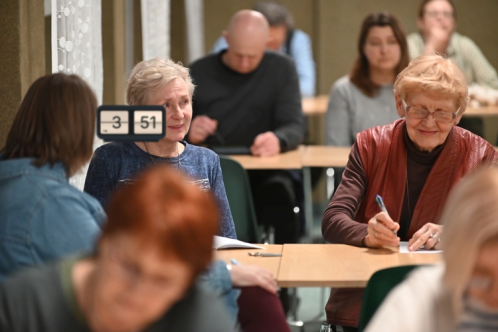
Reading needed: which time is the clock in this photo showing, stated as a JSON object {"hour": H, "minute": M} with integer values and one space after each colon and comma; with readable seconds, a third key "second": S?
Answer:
{"hour": 3, "minute": 51}
